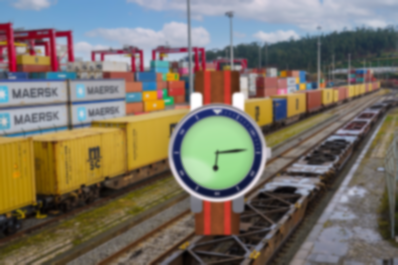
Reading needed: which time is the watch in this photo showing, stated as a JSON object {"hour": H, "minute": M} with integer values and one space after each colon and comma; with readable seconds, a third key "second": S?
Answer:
{"hour": 6, "minute": 14}
